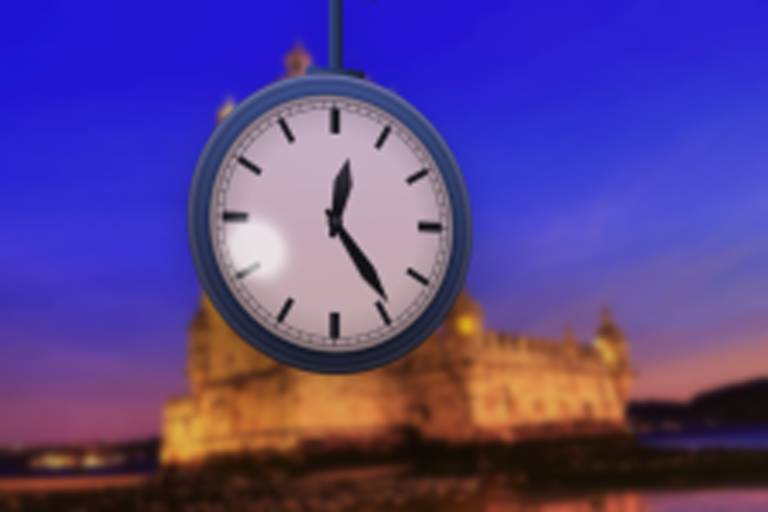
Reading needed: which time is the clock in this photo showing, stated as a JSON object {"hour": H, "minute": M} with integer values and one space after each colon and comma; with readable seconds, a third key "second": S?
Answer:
{"hour": 12, "minute": 24}
